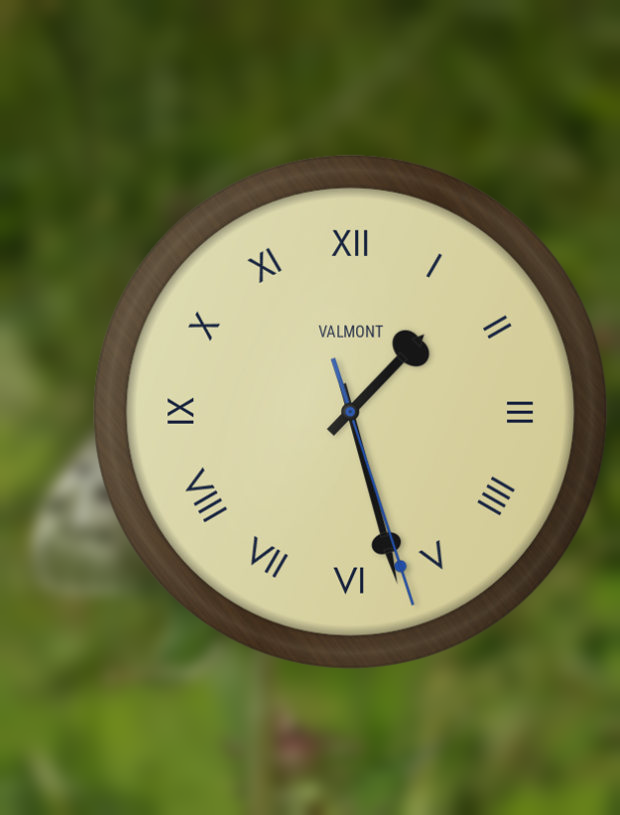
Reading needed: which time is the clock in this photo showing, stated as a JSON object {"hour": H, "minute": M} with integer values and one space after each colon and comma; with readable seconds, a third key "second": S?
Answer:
{"hour": 1, "minute": 27, "second": 27}
